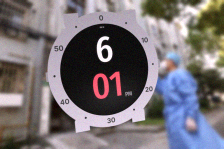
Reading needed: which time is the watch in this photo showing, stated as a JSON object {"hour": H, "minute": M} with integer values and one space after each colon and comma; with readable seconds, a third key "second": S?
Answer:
{"hour": 6, "minute": 1}
